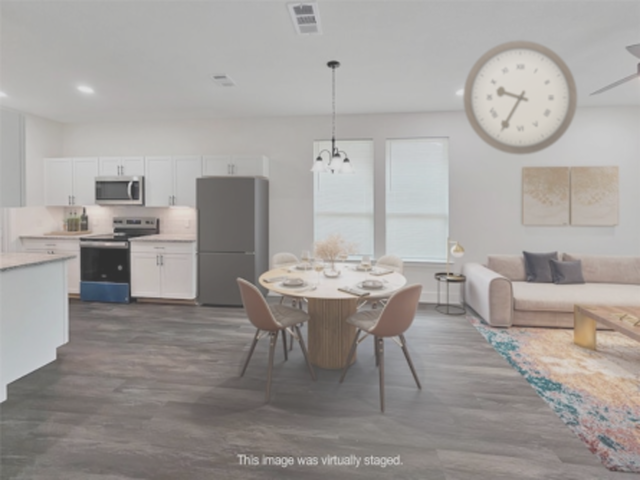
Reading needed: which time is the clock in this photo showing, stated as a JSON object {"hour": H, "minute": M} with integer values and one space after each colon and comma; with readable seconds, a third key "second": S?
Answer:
{"hour": 9, "minute": 35}
